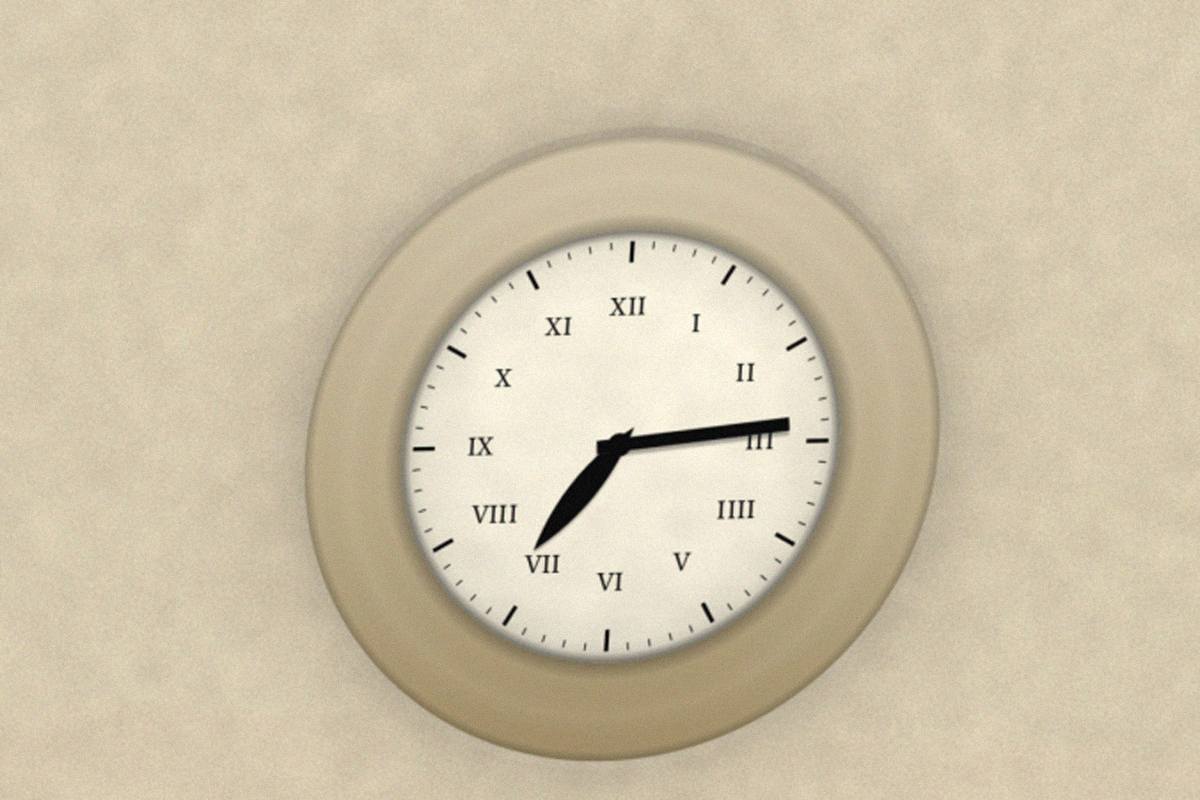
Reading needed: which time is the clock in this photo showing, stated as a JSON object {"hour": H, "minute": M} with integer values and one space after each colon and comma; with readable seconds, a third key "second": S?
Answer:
{"hour": 7, "minute": 14}
